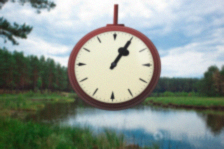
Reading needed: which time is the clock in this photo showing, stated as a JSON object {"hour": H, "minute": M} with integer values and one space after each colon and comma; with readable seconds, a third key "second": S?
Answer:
{"hour": 1, "minute": 5}
